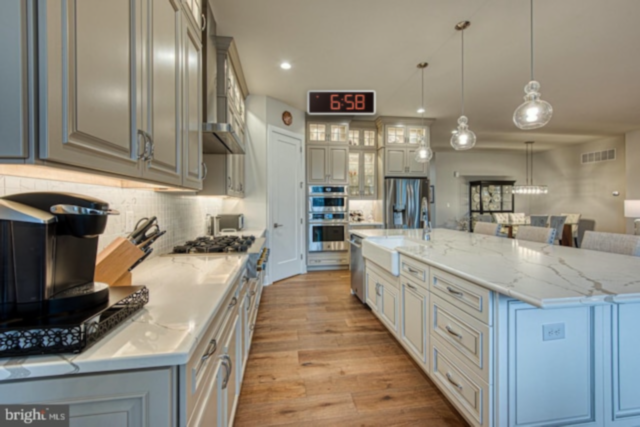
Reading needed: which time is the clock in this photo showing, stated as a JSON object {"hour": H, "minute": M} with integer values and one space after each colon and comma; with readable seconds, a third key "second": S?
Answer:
{"hour": 6, "minute": 58}
